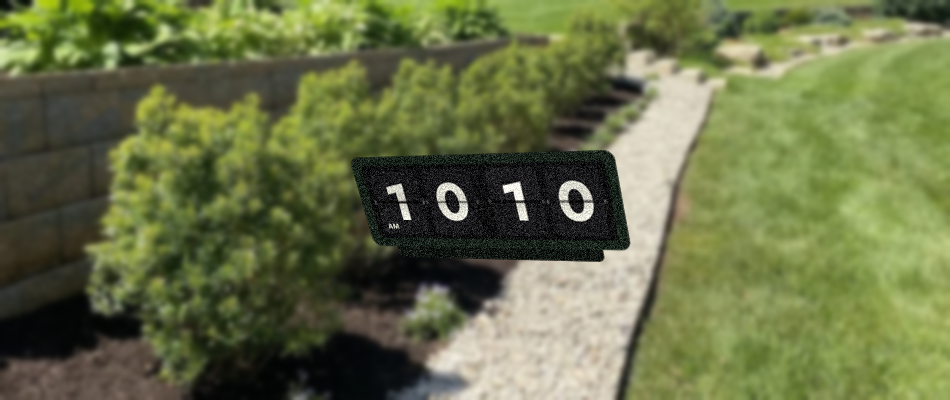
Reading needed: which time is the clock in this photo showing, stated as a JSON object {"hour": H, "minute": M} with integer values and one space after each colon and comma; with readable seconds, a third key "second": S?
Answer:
{"hour": 10, "minute": 10}
